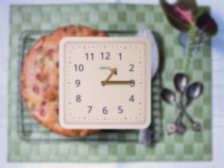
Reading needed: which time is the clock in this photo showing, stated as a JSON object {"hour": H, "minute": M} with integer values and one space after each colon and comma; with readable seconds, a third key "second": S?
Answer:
{"hour": 1, "minute": 15}
